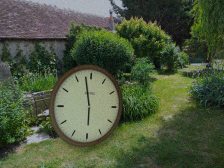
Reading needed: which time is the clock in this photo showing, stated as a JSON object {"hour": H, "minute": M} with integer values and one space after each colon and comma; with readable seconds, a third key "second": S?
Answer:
{"hour": 5, "minute": 58}
